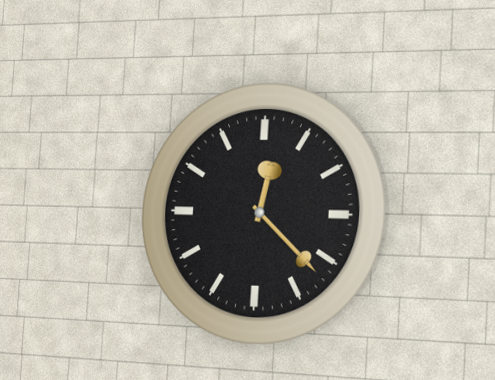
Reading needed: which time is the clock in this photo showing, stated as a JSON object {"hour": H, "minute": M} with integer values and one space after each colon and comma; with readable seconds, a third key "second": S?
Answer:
{"hour": 12, "minute": 22}
